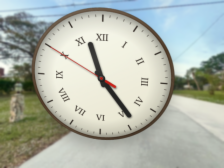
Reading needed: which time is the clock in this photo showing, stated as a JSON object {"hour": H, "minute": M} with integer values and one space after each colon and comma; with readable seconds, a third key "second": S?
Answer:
{"hour": 11, "minute": 23, "second": 50}
